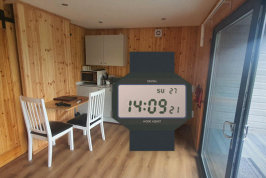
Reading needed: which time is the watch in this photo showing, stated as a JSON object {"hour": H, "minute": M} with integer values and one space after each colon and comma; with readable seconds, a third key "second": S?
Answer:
{"hour": 14, "minute": 9, "second": 21}
